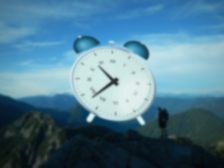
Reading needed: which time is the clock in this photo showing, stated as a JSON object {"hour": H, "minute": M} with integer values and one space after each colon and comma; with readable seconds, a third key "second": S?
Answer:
{"hour": 10, "minute": 38}
